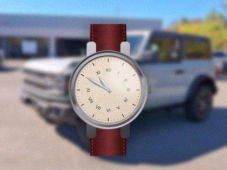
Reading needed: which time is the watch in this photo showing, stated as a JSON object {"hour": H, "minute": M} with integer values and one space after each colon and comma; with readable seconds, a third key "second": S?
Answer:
{"hour": 10, "minute": 50}
